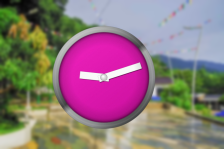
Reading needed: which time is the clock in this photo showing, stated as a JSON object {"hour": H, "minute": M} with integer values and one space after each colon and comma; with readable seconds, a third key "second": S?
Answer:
{"hour": 9, "minute": 12}
